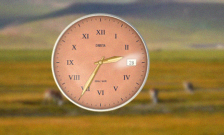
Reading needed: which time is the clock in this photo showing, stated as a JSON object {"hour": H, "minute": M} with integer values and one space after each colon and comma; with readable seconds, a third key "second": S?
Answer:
{"hour": 2, "minute": 35}
